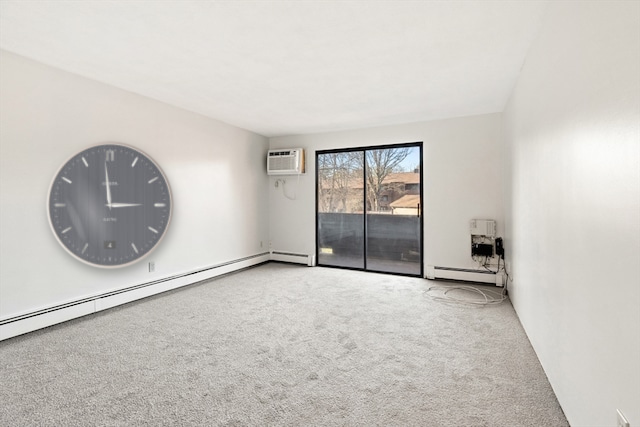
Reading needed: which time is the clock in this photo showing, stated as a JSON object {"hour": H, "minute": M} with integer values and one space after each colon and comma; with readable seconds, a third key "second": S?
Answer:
{"hour": 2, "minute": 59}
